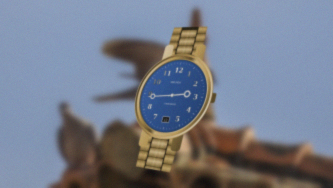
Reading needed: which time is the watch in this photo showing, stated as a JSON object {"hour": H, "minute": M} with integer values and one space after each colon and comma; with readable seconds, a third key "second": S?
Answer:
{"hour": 2, "minute": 44}
